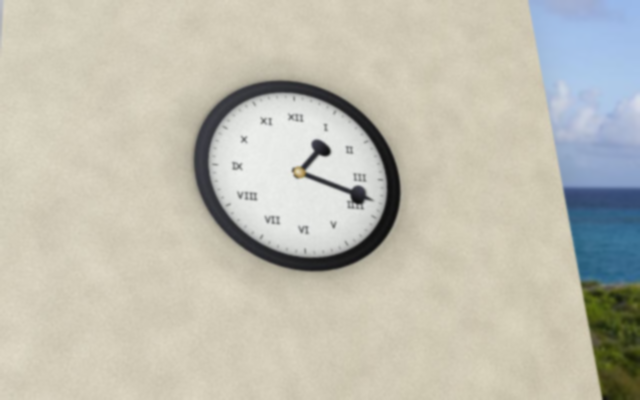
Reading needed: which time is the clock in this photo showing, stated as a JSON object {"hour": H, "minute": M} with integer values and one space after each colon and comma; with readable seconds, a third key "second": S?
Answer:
{"hour": 1, "minute": 18}
